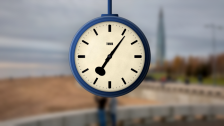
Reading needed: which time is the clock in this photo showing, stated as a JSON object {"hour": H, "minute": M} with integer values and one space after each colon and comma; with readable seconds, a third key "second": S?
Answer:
{"hour": 7, "minute": 6}
